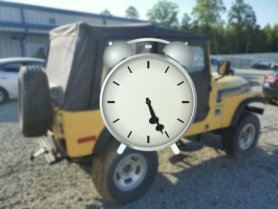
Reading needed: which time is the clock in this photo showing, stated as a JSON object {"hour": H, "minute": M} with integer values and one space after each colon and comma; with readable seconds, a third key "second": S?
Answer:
{"hour": 5, "minute": 26}
